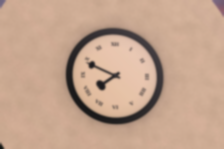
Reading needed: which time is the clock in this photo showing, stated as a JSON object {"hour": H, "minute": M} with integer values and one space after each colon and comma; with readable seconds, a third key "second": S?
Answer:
{"hour": 7, "minute": 49}
